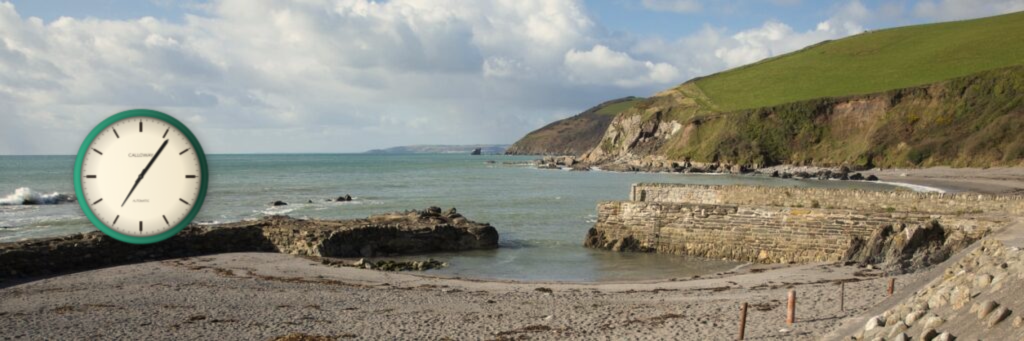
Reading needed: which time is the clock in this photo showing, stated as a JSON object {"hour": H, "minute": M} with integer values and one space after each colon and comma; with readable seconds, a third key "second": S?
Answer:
{"hour": 7, "minute": 6}
